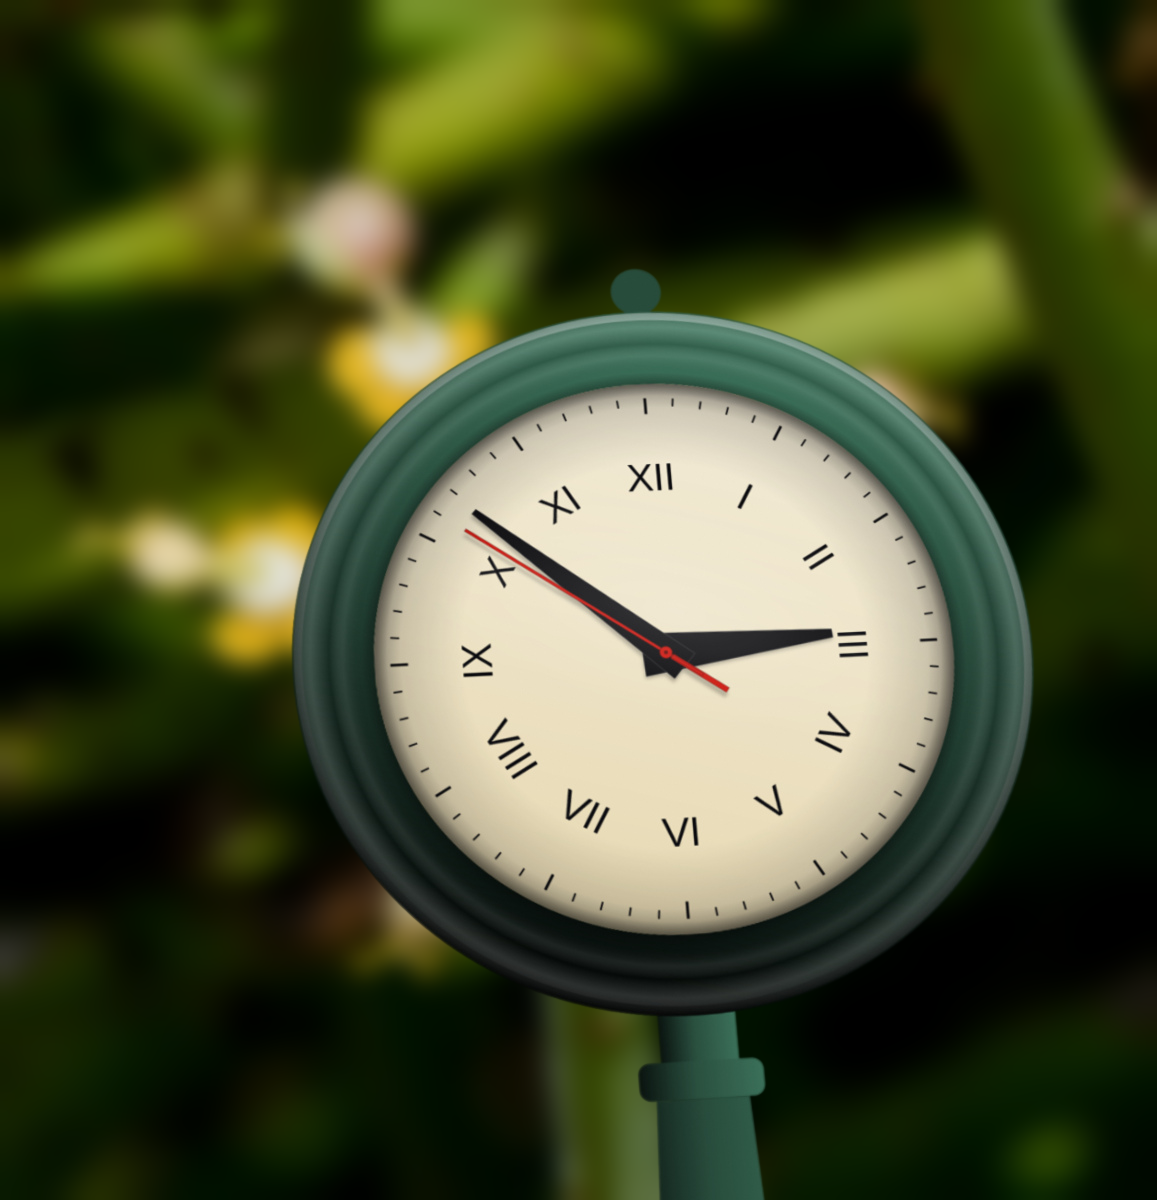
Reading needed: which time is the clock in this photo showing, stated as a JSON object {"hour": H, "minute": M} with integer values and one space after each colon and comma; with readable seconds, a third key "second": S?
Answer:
{"hour": 2, "minute": 51, "second": 51}
